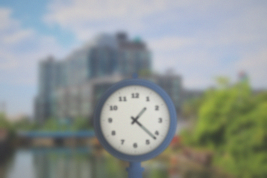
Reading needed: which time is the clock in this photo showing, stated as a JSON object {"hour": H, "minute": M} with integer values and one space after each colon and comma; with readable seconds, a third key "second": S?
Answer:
{"hour": 1, "minute": 22}
